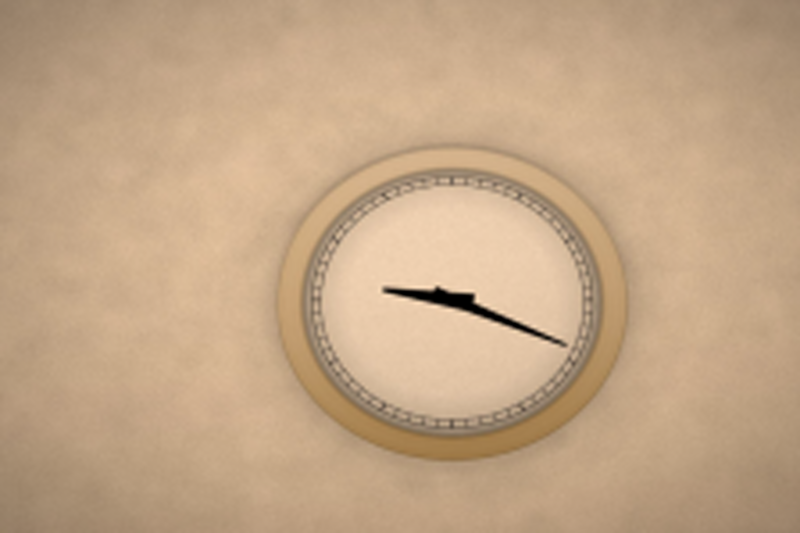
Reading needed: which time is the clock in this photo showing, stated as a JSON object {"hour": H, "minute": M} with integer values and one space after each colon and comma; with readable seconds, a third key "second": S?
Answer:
{"hour": 9, "minute": 19}
